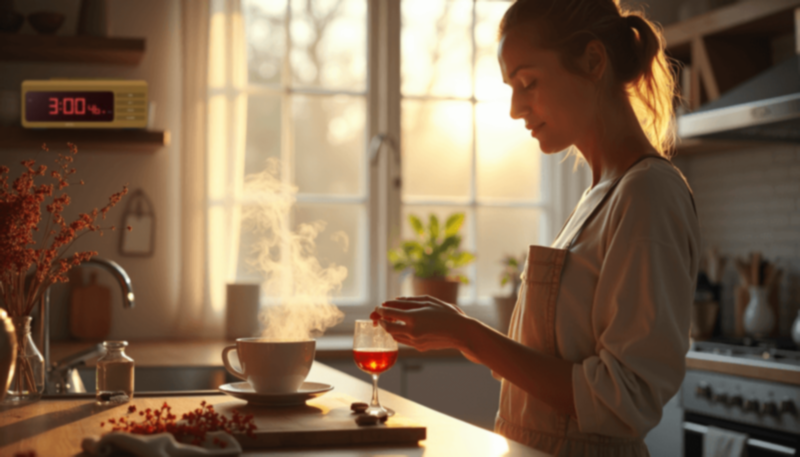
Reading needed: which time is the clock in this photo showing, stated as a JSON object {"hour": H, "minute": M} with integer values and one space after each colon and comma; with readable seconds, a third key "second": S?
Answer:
{"hour": 3, "minute": 0}
